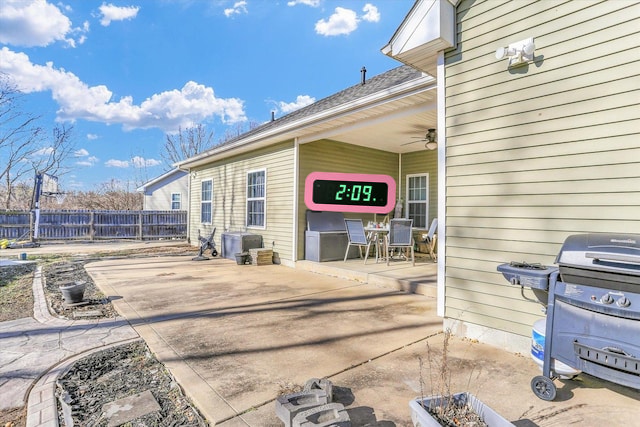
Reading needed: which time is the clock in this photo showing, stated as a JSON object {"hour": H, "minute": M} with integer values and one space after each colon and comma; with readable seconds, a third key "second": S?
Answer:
{"hour": 2, "minute": 9}
